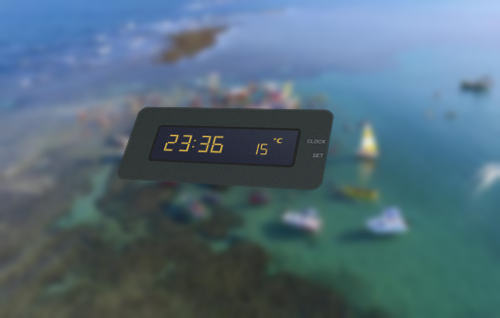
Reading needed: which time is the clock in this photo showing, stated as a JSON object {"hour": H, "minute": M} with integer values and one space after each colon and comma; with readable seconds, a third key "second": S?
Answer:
{"hour": 23, "minute": 36}
